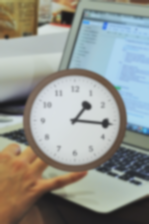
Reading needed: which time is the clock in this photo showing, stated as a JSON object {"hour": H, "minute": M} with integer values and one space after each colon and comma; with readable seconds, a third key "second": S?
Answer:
{"hour": 1, "minute": 16}
